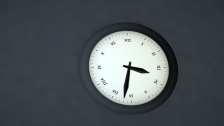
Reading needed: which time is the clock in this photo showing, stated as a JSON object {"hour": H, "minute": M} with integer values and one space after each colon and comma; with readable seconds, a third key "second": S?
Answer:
{"hour": 3, "minute": 32}
